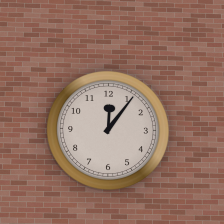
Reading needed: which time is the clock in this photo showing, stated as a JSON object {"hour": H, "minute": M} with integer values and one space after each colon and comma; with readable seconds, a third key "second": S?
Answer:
{"hour": 12, "minute": 6}
